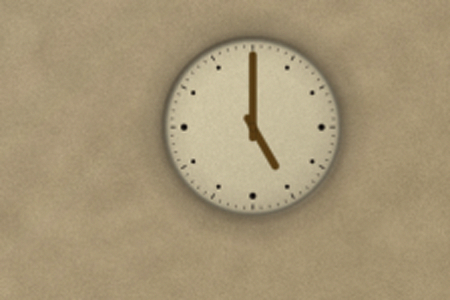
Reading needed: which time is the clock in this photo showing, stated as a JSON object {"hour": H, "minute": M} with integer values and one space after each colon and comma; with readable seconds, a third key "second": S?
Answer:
{"hour": 5, "minute": 0}
